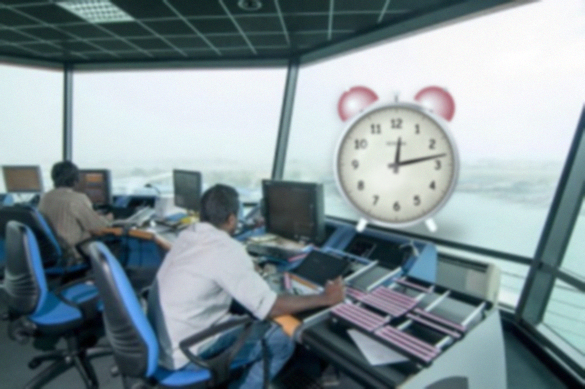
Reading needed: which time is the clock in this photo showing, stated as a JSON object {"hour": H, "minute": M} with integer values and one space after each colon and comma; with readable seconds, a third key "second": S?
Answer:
{"hour": 12, "minute": 13}
